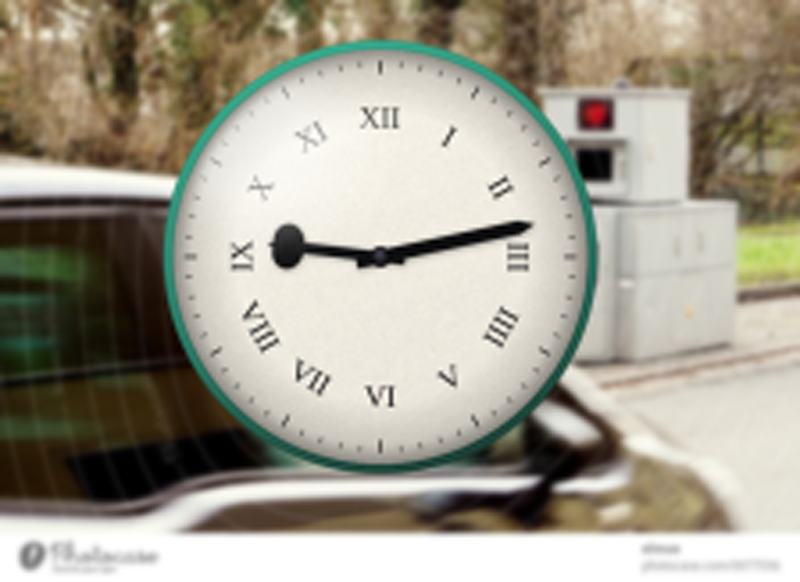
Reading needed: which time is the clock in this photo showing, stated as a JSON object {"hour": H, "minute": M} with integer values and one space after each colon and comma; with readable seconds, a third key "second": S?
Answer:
{"hour": 9, "minute": 13}
